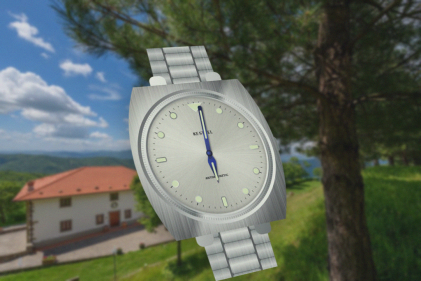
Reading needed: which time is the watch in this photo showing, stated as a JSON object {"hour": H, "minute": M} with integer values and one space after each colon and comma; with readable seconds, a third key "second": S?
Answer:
{"hour": 6, "minute": 1}
